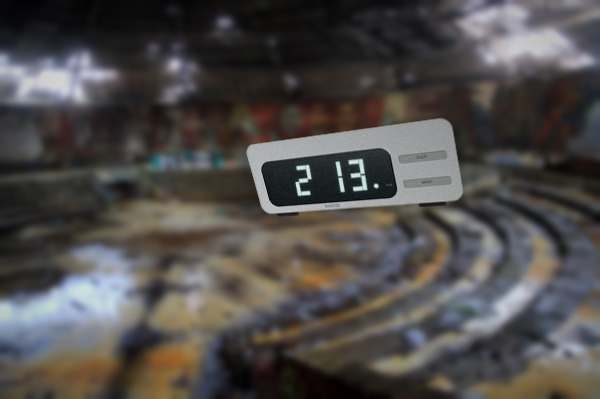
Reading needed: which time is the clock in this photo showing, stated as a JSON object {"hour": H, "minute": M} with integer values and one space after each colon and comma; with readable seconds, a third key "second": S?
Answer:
{"hour": 2, "minute": 13}
